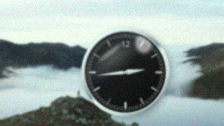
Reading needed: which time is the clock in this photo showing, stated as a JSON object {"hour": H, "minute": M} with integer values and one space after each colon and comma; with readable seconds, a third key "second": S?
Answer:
{"hour": 2, "minute": 44}
